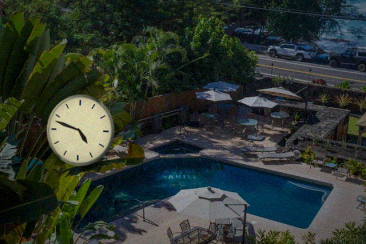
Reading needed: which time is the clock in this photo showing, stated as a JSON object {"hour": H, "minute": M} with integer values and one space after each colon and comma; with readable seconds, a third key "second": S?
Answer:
{"hour": 4, "minute": 48}
